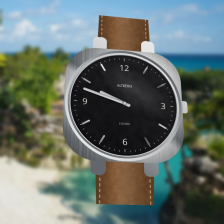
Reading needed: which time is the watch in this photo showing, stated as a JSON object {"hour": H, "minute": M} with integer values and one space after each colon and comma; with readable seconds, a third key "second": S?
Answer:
{"hour": 9, "minute": 48}
